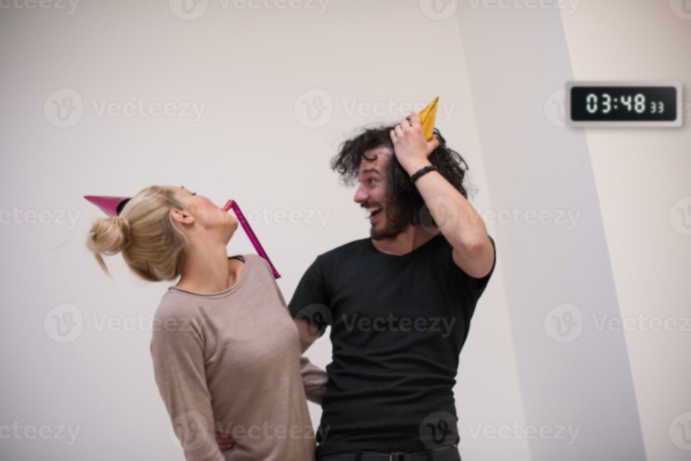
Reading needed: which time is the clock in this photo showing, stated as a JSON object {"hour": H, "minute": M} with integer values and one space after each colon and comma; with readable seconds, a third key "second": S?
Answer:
{"hour": 3, "minute": 48}
